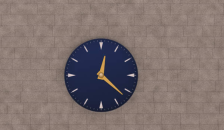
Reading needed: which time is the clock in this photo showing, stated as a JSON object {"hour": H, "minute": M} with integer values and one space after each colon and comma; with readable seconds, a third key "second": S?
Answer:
{"hour": 12, "minute": 22}
